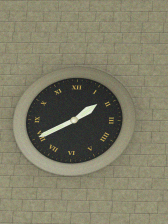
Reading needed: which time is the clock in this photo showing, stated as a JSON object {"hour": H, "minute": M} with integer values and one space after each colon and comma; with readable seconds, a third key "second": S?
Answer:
{"hour": 1, "minute": 40}
